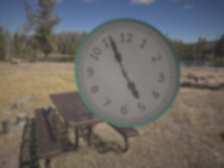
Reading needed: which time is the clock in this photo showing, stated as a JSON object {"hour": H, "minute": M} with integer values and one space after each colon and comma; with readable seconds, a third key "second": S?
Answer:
{"hour": 4, "minute": 56}
